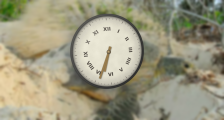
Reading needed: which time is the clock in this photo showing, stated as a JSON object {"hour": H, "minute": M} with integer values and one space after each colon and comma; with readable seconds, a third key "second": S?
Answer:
{"hour": 6, "minute": 34}
